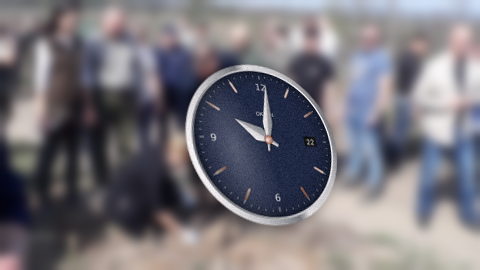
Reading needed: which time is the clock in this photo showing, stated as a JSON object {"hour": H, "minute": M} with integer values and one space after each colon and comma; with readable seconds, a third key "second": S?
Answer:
{"hour": 10, "minute": 1}
